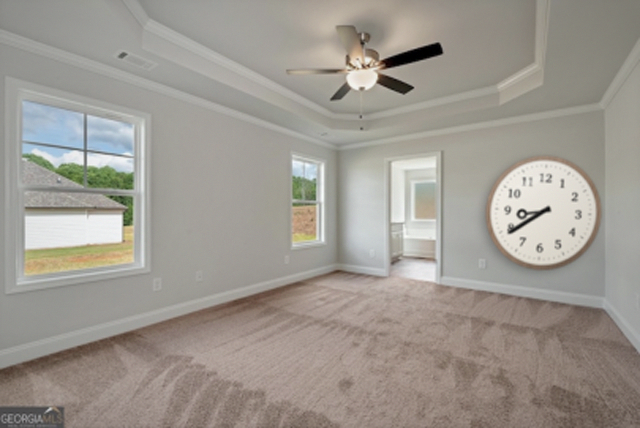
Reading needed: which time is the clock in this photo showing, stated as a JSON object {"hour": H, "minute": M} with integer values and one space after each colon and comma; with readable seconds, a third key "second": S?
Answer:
{"hour": 8, "minute": 39}
